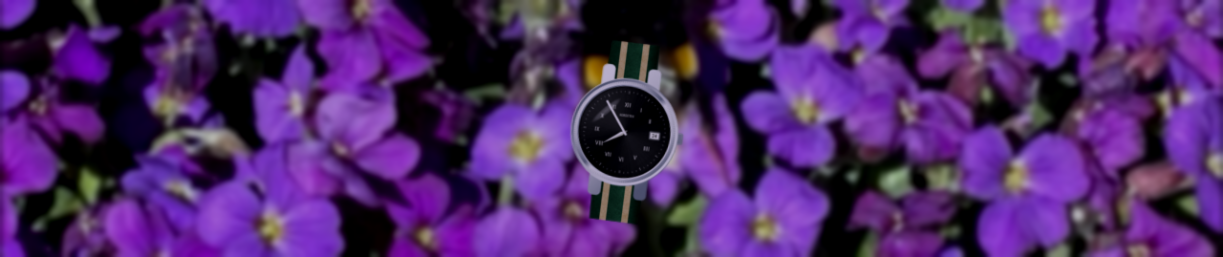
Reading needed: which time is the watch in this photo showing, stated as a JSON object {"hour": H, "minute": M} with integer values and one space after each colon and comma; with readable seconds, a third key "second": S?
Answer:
{"hour": 7, "minute": 54}
